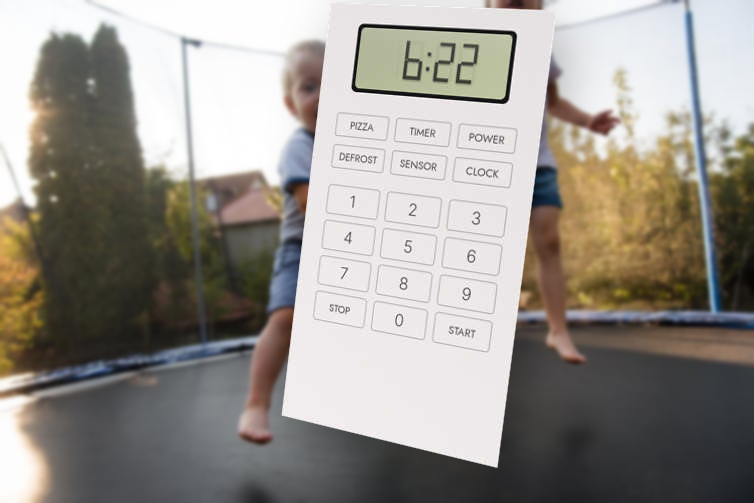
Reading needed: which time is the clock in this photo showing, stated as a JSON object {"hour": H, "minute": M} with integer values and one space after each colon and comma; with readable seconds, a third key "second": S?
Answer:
{"hour": 6, "minute": 22}
